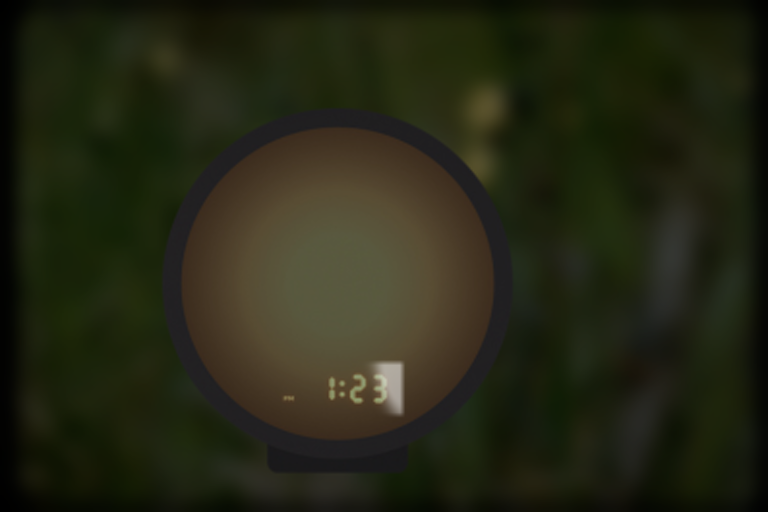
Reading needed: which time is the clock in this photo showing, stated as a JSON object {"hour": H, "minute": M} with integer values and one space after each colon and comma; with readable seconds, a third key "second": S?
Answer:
{"hour": 1, "minute": 23}
